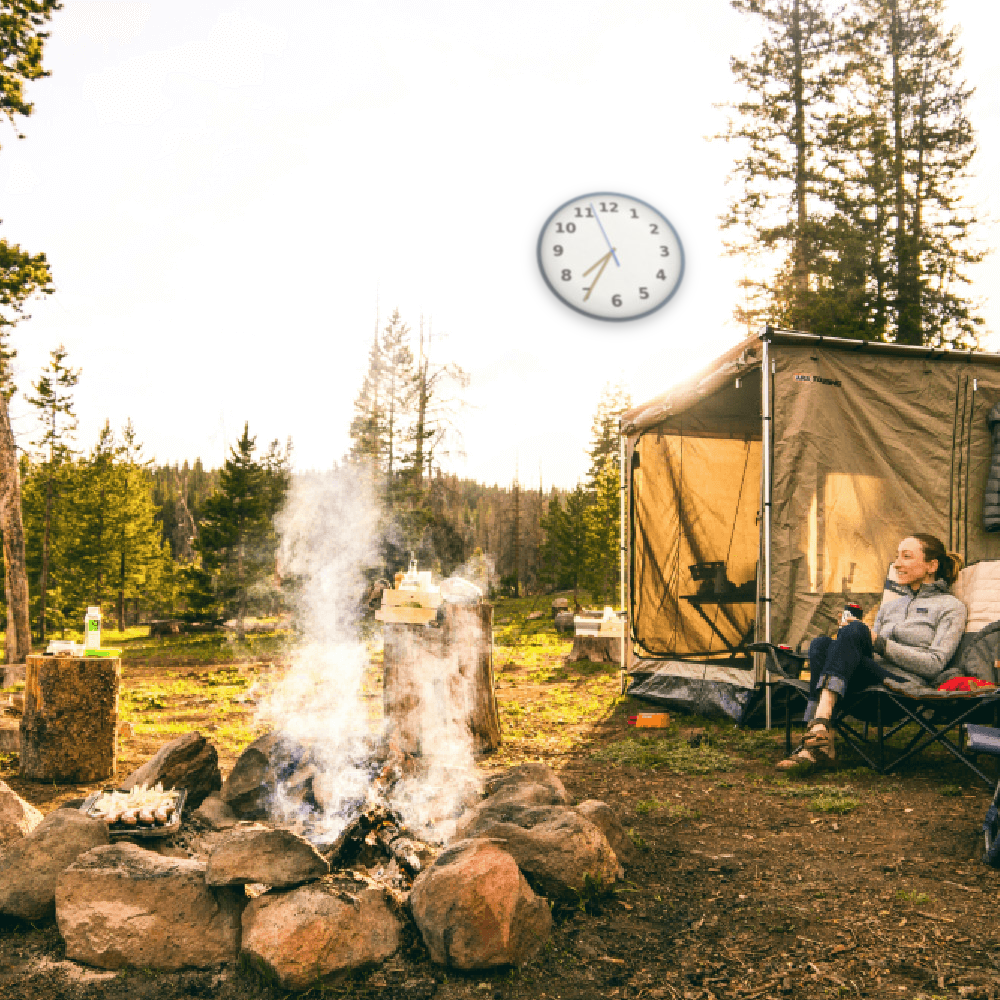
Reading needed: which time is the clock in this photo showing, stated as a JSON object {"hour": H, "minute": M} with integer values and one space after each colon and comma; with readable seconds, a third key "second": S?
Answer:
{"hour": 7, "minute": 34, "second": 57}
